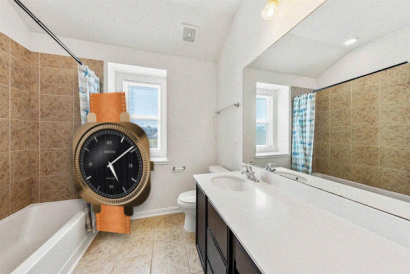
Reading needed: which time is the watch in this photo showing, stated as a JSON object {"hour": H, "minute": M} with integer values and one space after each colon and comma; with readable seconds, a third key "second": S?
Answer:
{"hour": 5, "minute": 9}
